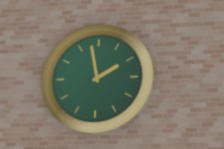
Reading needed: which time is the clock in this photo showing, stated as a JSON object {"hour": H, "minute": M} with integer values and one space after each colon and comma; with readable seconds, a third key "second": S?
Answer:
{"hour": 1, "minute": 58}
